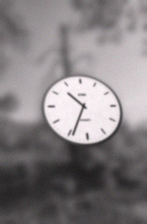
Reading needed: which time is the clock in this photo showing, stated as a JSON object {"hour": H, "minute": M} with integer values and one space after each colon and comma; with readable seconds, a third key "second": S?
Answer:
{"hour": 10, "minute": 34}
